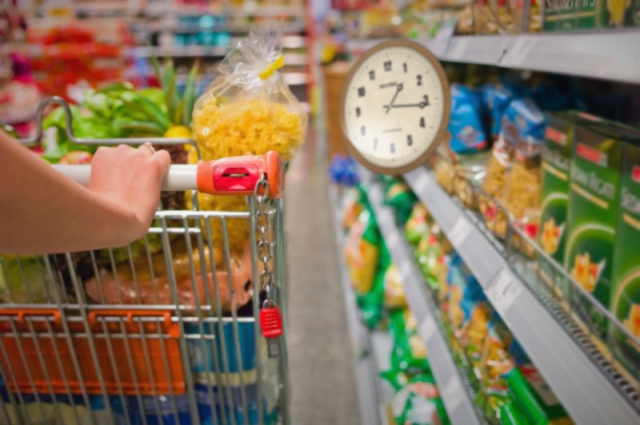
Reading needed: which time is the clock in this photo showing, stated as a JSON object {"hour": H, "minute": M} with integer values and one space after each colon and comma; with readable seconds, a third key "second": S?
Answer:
{"hour": 1, "minute": 16}
